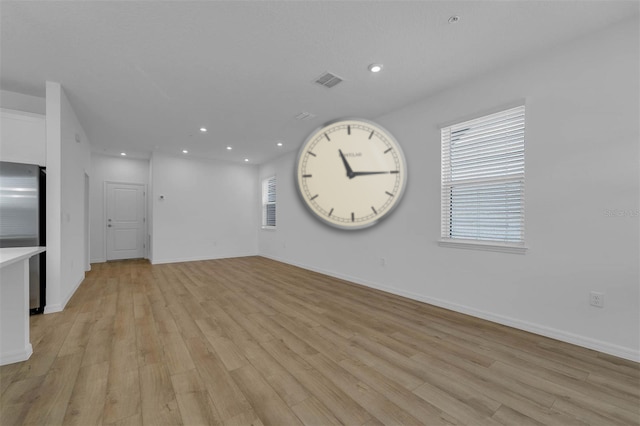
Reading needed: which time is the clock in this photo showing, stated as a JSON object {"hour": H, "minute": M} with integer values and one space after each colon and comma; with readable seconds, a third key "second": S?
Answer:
{"hour": 11, "minute": 15}
